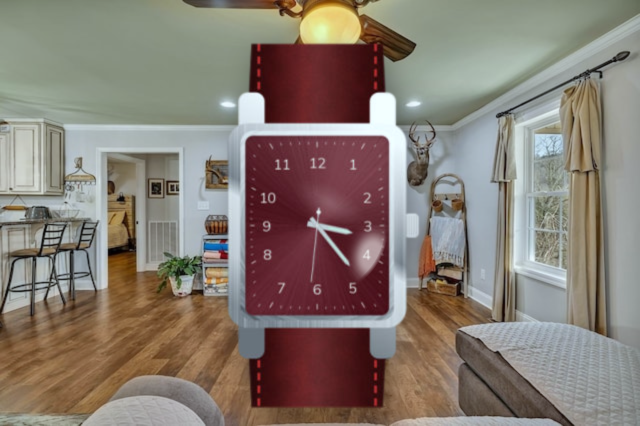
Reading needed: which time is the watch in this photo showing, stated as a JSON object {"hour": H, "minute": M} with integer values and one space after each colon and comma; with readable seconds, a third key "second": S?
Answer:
{"hour": 3, "minute": 23, "second": 31}
